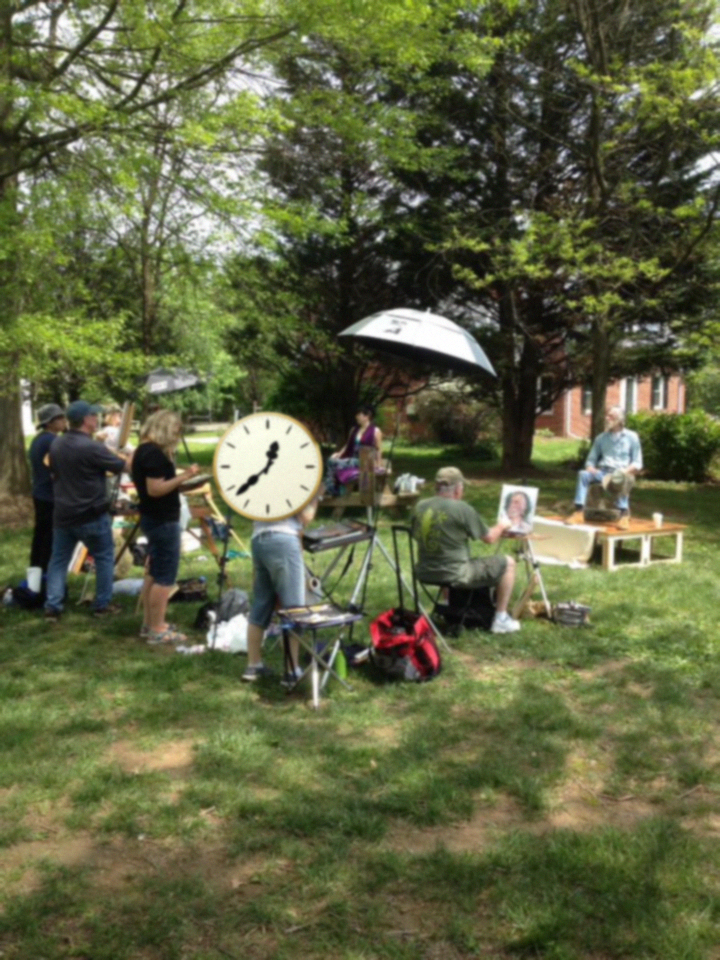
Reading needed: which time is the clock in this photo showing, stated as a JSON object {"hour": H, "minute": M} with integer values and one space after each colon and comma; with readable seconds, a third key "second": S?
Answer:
{"hour": 12, "minute": 38}
